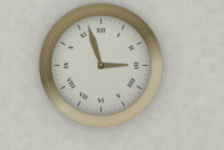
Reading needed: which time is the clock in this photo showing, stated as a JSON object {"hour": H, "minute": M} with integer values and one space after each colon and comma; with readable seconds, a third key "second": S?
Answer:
{"hour": 2, "minute": 57}
